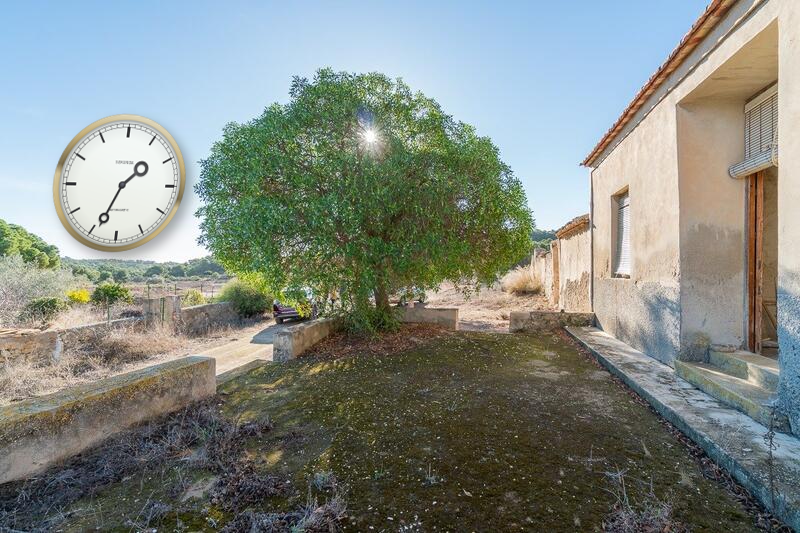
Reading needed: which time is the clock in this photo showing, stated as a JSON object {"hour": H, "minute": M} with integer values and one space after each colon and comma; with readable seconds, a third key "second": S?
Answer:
{"hour": 1, "minute": 34}
